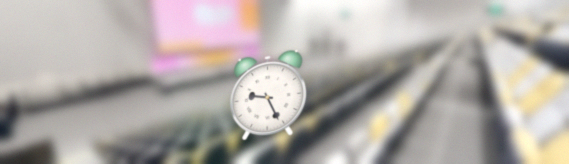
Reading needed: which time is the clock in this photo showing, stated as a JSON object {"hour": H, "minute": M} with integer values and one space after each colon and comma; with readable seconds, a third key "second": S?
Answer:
{"hour": 9, "minute": 26}
